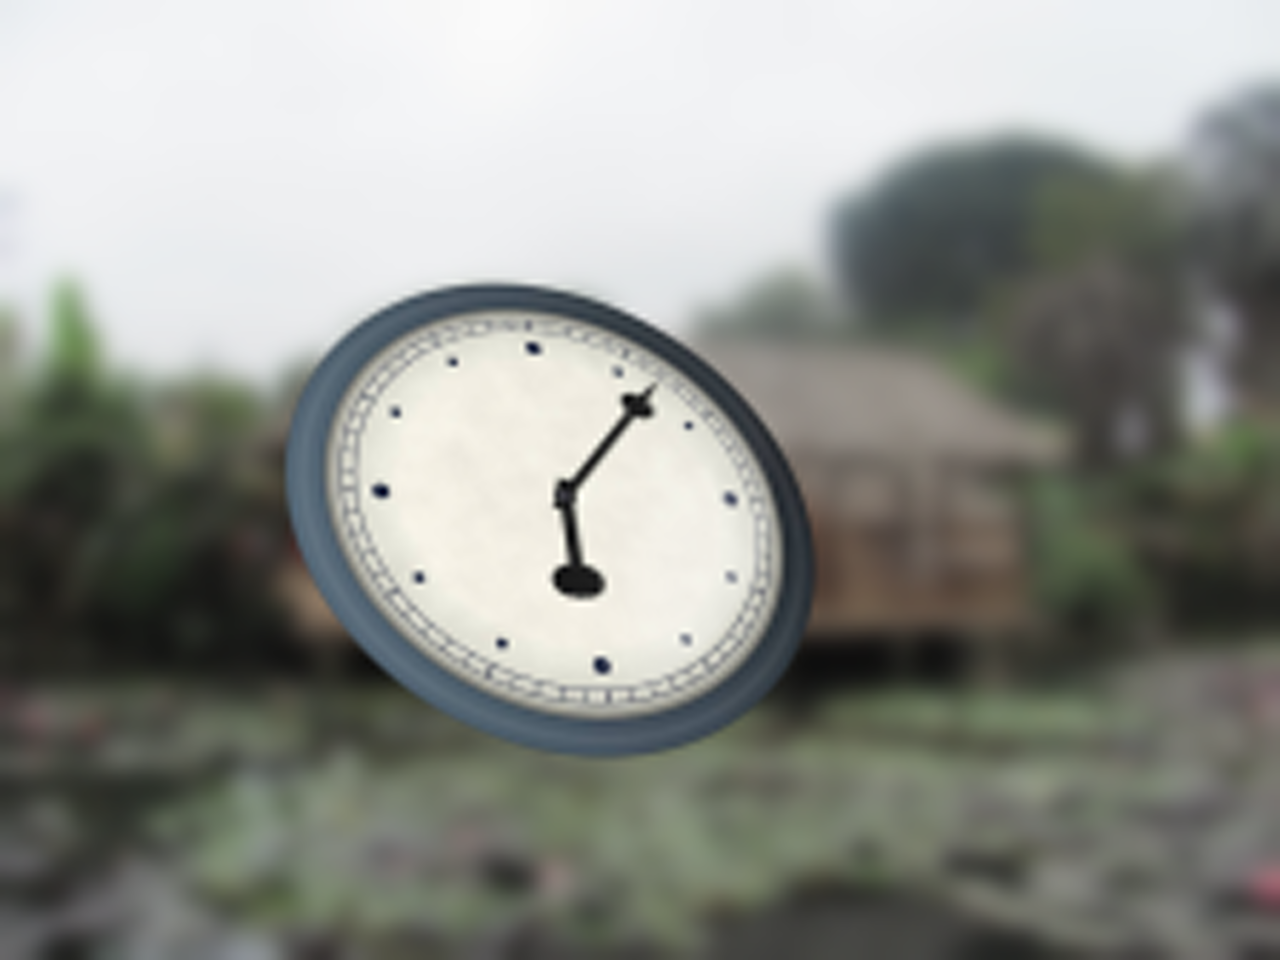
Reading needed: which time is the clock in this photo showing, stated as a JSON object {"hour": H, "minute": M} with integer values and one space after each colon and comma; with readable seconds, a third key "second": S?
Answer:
{"hour": 6, "minute": 7}
